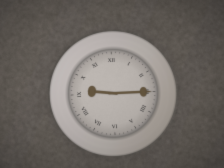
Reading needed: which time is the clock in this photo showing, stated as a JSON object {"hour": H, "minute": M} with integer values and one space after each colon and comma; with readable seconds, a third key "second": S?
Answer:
{"hour": 9, "minute": 15}
